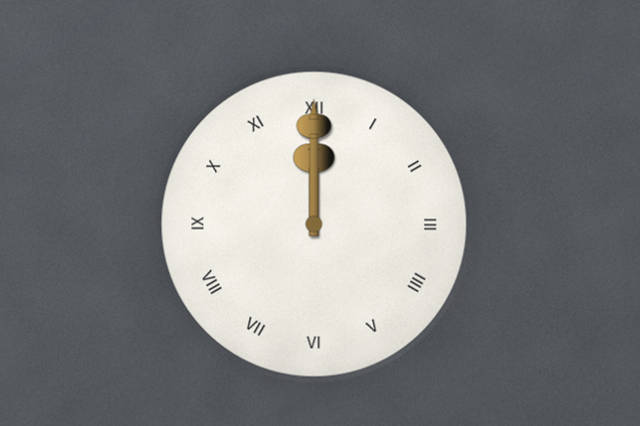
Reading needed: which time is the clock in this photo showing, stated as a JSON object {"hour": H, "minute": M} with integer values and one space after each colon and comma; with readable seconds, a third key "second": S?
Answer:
{"hour": 12, "minute": 0}
